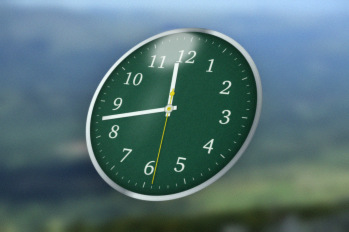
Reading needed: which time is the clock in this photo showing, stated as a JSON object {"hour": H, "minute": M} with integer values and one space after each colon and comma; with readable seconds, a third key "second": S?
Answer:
{"hour": 11, "minute": 42, "second": 29}
